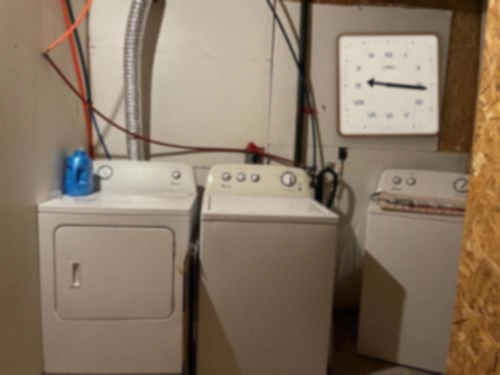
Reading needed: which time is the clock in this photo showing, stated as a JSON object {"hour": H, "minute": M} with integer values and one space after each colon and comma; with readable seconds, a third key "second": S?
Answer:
{"hour": 9, "minute": 16}
